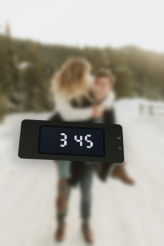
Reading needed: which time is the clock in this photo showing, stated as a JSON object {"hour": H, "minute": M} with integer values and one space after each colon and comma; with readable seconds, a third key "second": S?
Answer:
{"hour": 3, "minute": 45}
